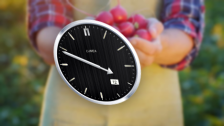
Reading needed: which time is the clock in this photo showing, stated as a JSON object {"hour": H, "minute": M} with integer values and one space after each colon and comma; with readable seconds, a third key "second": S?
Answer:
{"hour": 3, "minute": 49}
